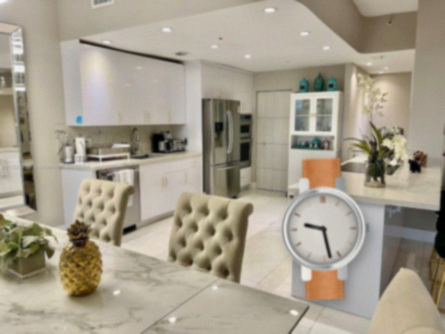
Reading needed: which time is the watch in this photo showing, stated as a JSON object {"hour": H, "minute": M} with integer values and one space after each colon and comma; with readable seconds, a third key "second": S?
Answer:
{"hour": 9, "minute": 28}
